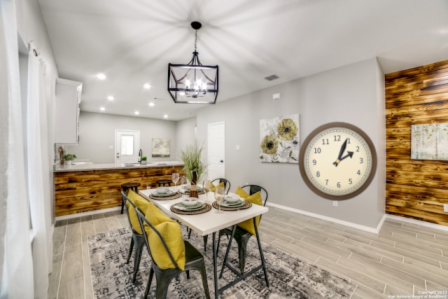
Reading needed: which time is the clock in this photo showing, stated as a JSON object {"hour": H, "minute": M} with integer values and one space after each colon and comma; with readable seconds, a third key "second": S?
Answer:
{"hour": 2, "minute": 4}
